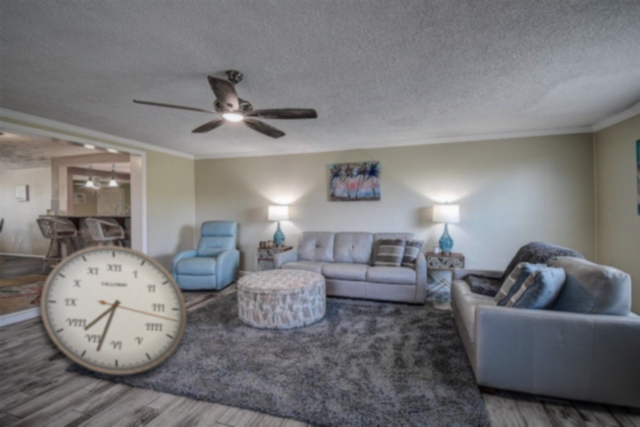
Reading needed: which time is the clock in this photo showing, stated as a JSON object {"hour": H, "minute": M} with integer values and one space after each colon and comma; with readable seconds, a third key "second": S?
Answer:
{"hour": 7, "minute": 33, "second": 17}
